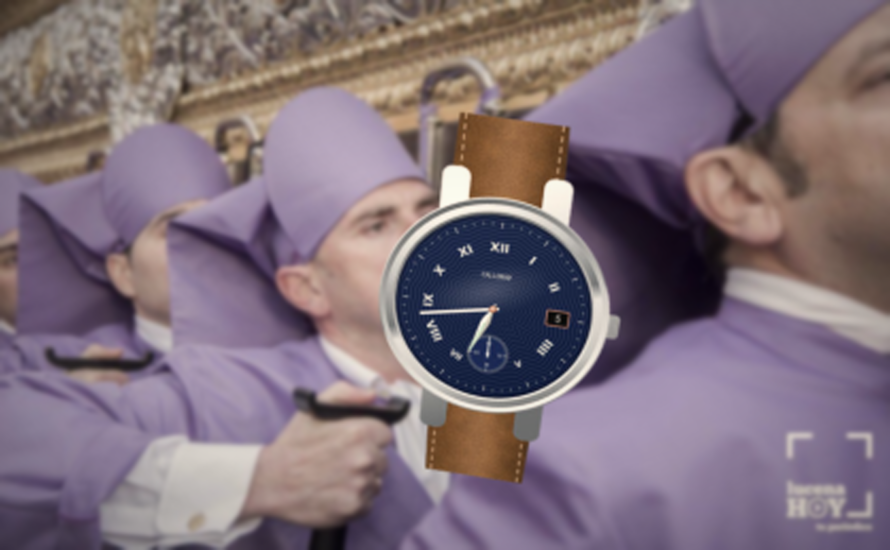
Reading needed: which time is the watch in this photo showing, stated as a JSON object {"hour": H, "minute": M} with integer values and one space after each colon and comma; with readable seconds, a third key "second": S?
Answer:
{"hour": 6, "minute": 43}
